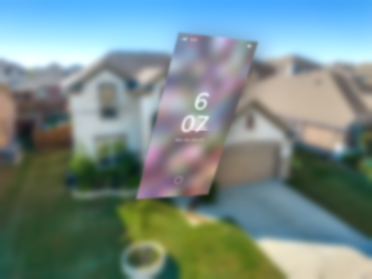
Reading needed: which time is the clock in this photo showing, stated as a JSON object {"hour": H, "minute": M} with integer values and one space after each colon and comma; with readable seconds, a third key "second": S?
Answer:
{"hour": 6, "minute": 7}
